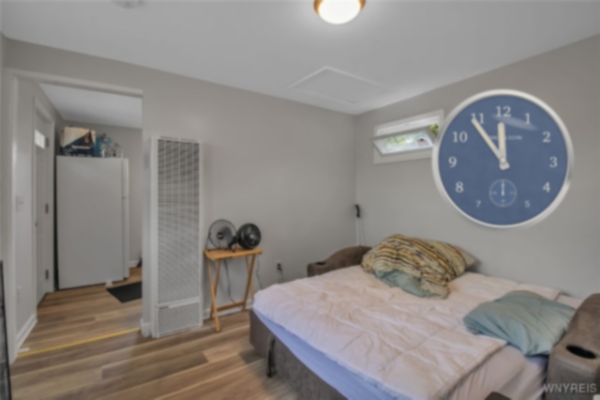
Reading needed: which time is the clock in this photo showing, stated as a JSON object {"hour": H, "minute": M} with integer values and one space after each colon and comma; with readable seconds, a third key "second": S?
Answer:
{"hour": 11, "minute": 54}
